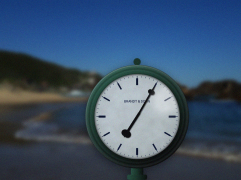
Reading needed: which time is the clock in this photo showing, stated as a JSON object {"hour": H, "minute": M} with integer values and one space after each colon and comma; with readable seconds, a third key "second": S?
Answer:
{"hour": 7, "minute": 5}
